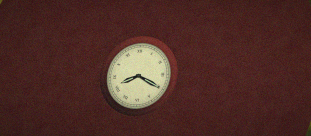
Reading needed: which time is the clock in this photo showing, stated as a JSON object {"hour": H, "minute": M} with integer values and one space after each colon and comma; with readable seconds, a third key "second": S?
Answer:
{"hour": 8, "minute": 20}
